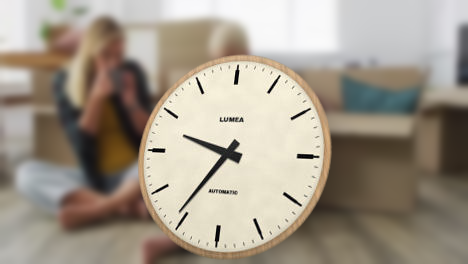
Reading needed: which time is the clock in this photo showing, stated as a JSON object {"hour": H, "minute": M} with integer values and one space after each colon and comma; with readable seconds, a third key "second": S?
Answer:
{"hour": 9, "minute": 36}
